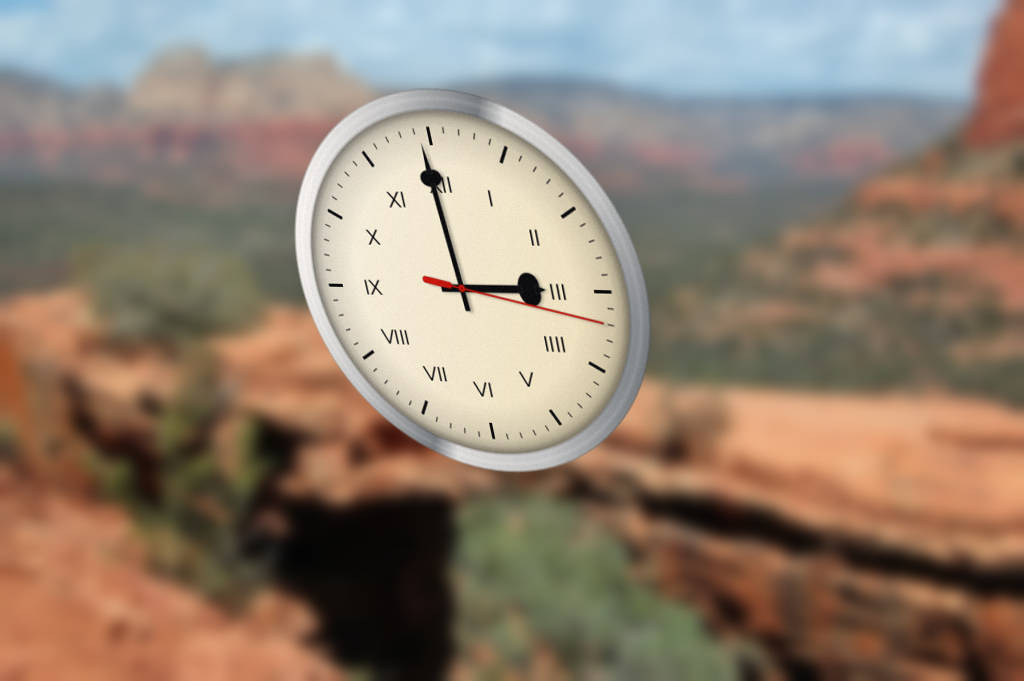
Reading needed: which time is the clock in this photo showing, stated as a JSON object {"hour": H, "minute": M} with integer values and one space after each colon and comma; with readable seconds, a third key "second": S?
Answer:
{"hour": 2, "minute": 59, "second": 17}
